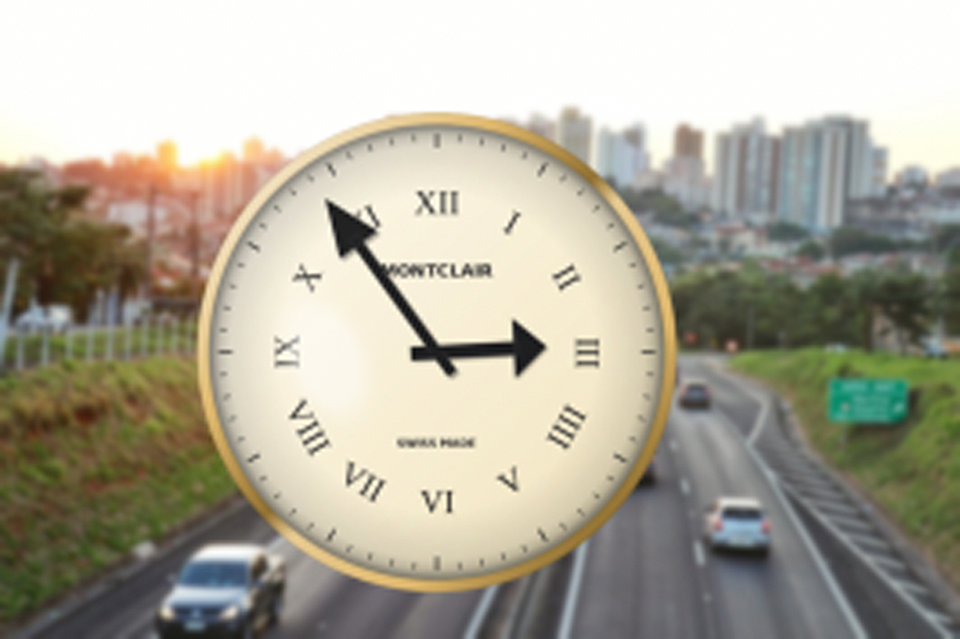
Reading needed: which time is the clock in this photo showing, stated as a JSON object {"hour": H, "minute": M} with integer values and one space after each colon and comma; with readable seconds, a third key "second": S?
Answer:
{"hour": 2, "minute": 54}
